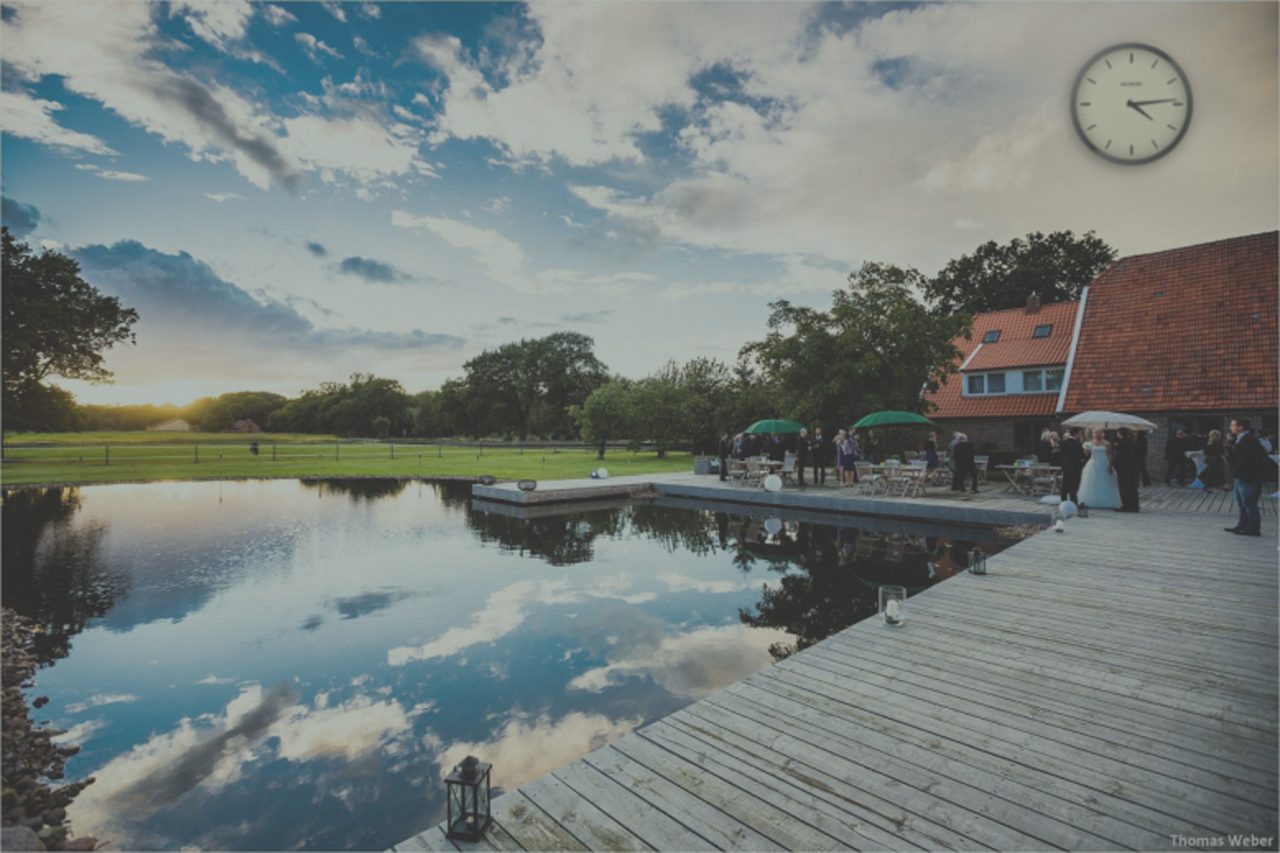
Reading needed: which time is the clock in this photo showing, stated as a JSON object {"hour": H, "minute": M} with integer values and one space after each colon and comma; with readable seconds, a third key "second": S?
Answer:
{"hour": 4, "minute": 14}
